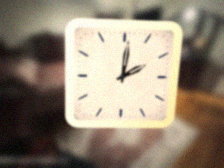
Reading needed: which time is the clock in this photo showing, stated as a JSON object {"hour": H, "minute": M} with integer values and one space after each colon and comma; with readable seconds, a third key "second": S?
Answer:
{"hour": 2, "minute": 1}
